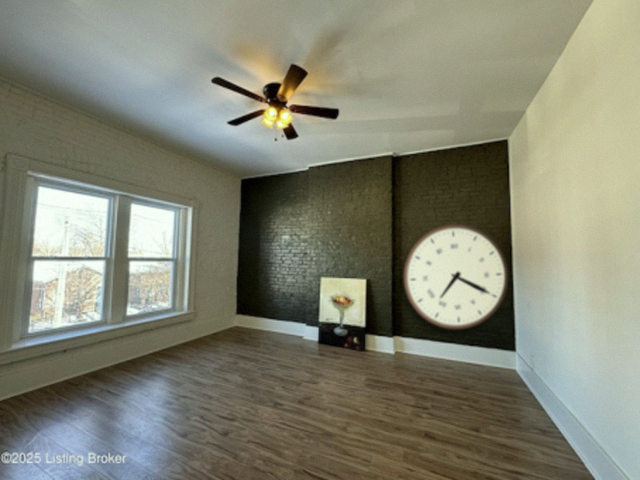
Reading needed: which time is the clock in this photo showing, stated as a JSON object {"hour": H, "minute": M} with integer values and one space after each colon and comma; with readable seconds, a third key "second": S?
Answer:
{"hour": 7, "minute": 20}
